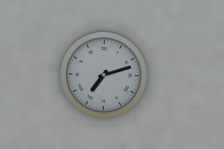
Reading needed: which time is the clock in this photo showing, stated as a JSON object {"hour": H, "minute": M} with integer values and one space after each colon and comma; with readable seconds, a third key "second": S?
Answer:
{"hour": 7, "minute": 12}
